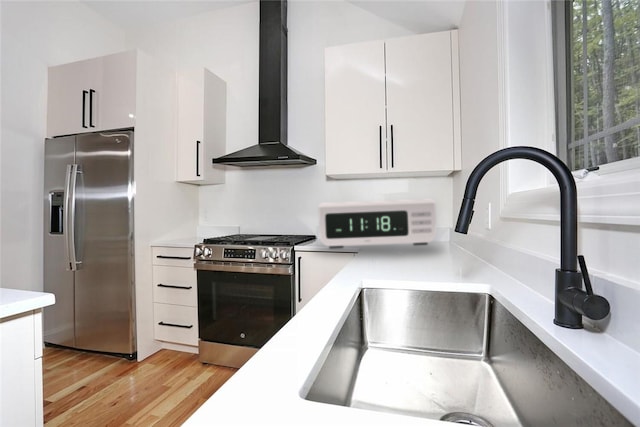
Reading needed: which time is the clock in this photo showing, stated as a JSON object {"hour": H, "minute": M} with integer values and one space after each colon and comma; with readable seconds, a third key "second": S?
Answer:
{"hour": 11, "minute": 18}
